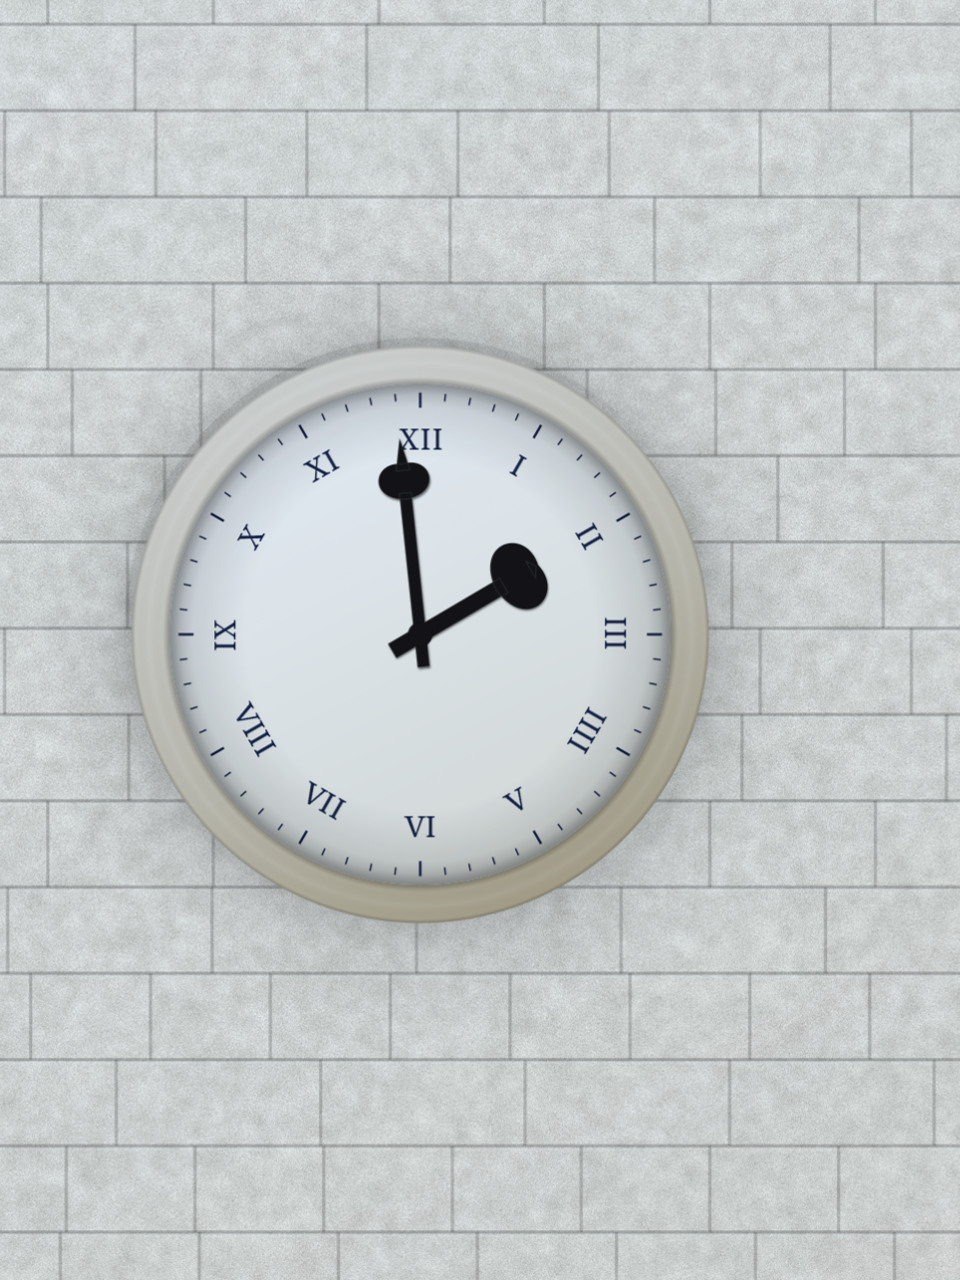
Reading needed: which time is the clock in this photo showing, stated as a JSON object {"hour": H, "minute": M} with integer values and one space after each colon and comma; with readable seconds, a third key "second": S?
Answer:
{"hour": 1, "minute": 59}
